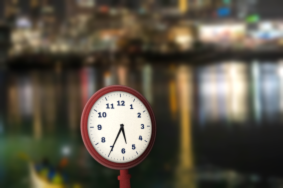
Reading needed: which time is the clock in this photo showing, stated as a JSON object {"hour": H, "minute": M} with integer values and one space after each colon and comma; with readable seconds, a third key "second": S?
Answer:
{"hour": 5, "minute": 35}
